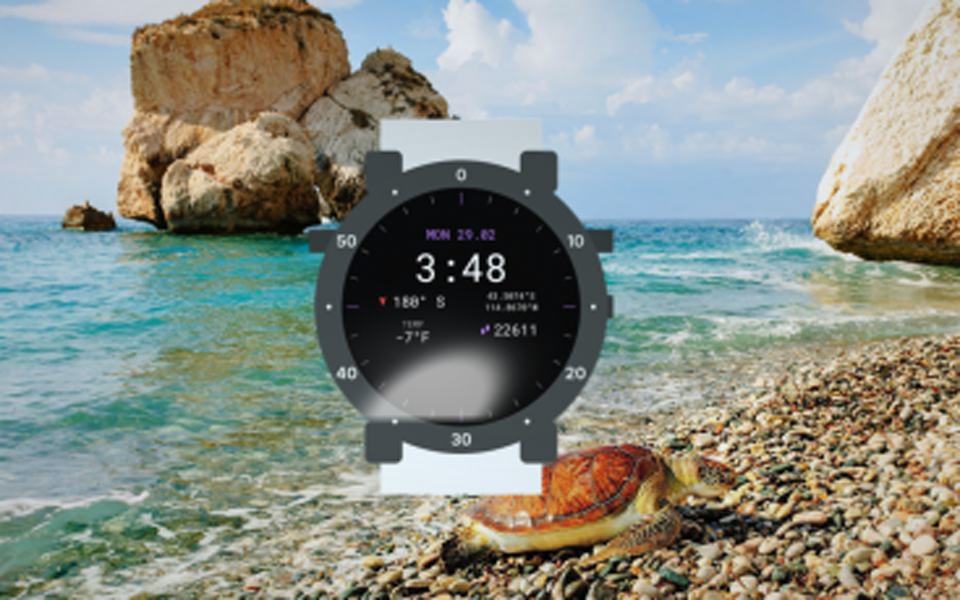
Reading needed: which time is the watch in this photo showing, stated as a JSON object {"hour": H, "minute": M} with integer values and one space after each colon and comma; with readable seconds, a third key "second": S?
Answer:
{"hour": 3, "minute": 48}
